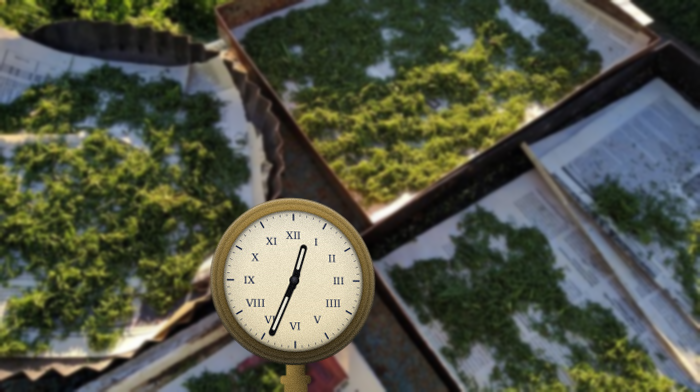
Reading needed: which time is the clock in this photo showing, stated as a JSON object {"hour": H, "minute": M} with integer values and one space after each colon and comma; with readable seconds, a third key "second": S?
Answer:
{"hour": 12, "minute": 34}
